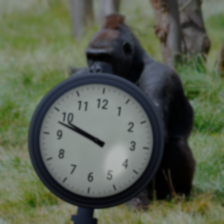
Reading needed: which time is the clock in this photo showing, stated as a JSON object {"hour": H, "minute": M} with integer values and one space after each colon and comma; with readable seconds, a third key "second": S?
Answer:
{"hour": 9, "minute": 48}
